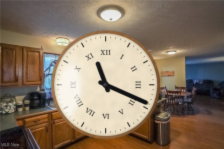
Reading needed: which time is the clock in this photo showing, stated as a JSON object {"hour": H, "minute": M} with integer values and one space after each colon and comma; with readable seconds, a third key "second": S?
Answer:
{"hour": 11, "minute": 19}
